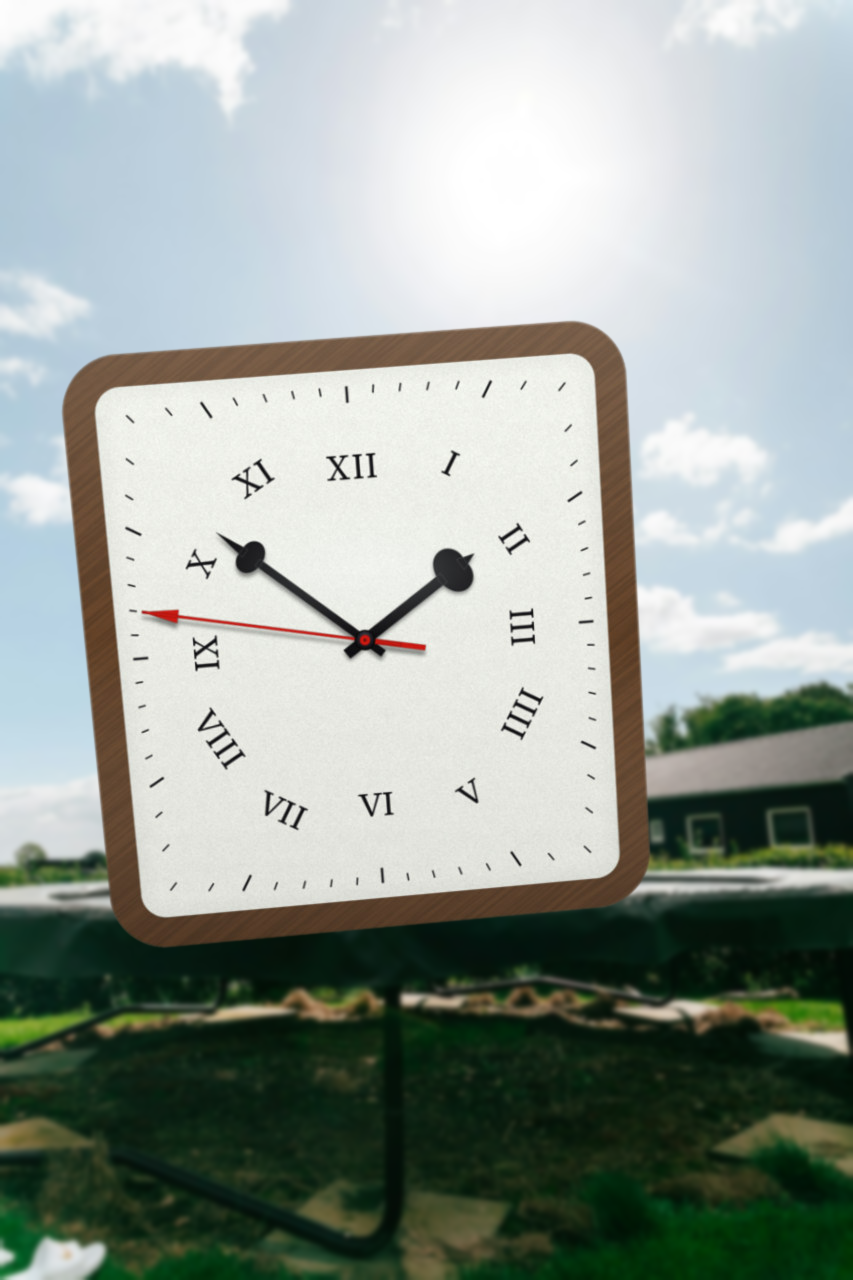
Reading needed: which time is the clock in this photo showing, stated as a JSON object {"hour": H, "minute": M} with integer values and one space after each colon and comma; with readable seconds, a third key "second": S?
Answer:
{"hour": 1, "minute": 51, "second": 47}
